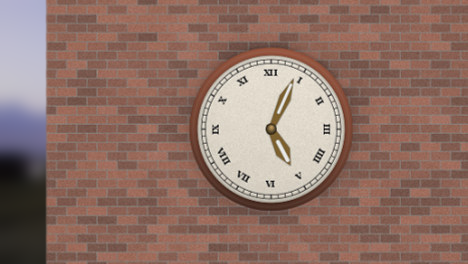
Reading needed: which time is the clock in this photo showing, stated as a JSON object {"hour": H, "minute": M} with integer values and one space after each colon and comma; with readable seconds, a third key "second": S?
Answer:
{"hour": 5, "minute": 4}
